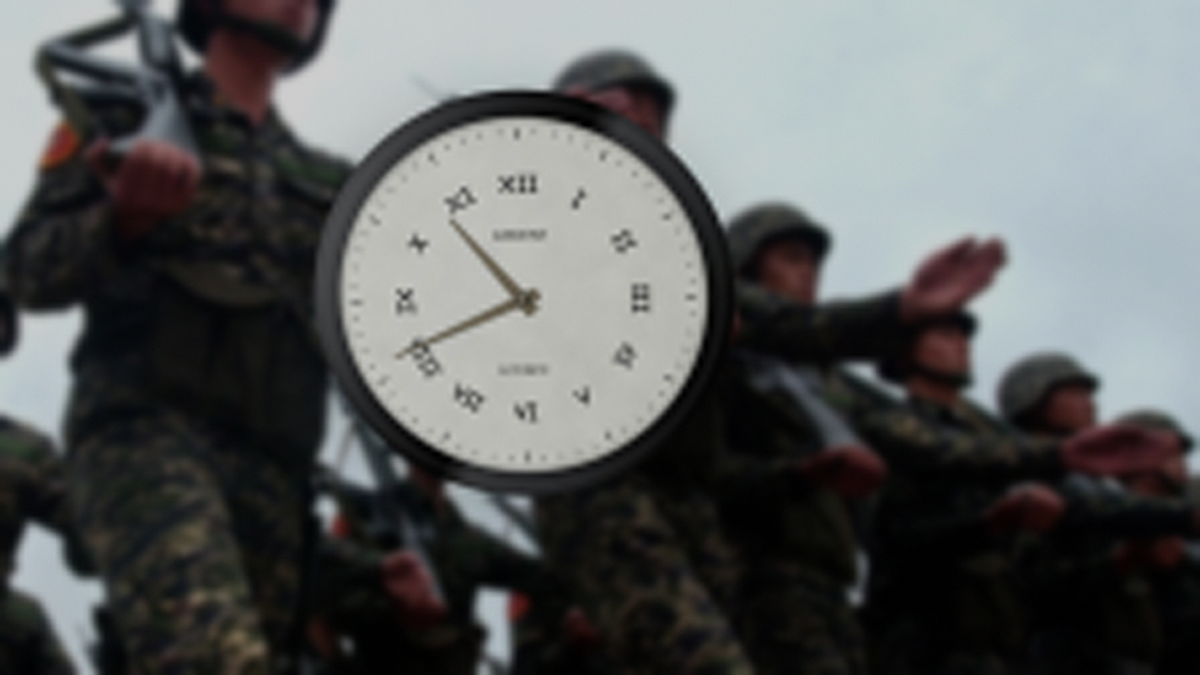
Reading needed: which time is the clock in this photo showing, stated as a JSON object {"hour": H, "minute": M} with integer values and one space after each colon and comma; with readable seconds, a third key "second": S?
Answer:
{"hour": 10, "minute": 41}
